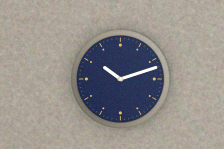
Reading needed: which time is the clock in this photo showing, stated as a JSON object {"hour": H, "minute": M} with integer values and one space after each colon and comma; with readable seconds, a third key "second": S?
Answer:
{"hour": 10, "minute": 12}
